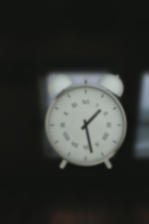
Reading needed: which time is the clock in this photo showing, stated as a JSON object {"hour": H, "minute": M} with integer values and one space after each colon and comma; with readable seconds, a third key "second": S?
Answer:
{"hour": 1, "minute": 28}
